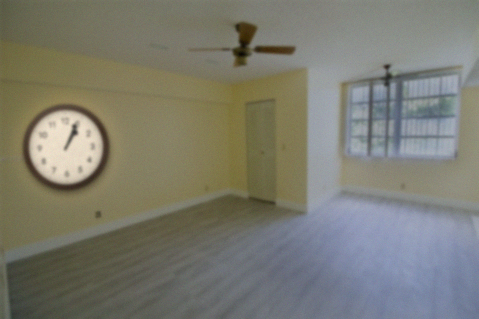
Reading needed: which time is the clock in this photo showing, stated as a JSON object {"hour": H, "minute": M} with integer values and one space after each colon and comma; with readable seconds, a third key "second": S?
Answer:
{"hour": 1, "minute": 4}
